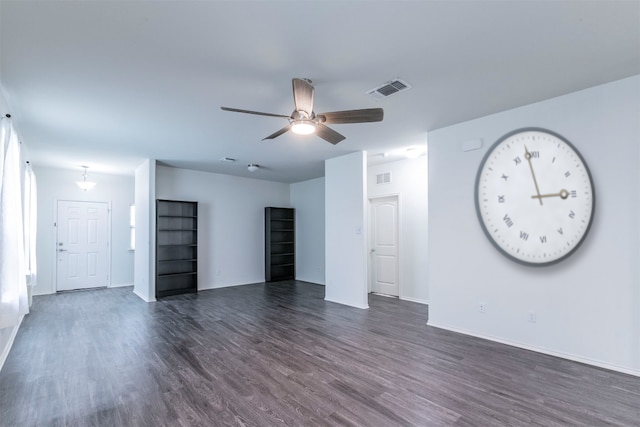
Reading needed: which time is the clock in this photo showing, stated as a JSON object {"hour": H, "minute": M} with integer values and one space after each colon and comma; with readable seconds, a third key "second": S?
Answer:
{"hour": 2, "minute": 58}
